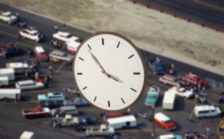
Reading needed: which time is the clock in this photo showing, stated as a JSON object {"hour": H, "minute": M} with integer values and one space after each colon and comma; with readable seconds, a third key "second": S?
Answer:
{"hour": 3, "minute": 54}
